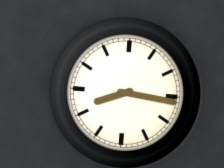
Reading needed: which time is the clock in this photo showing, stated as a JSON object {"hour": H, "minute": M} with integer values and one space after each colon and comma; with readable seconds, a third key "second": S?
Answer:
{"hour": 8, "minute": 16}
